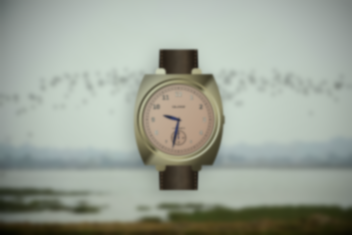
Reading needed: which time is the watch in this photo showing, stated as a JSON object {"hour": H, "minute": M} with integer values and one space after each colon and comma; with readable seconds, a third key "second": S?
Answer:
{"hour": 9, "minute": 32}
